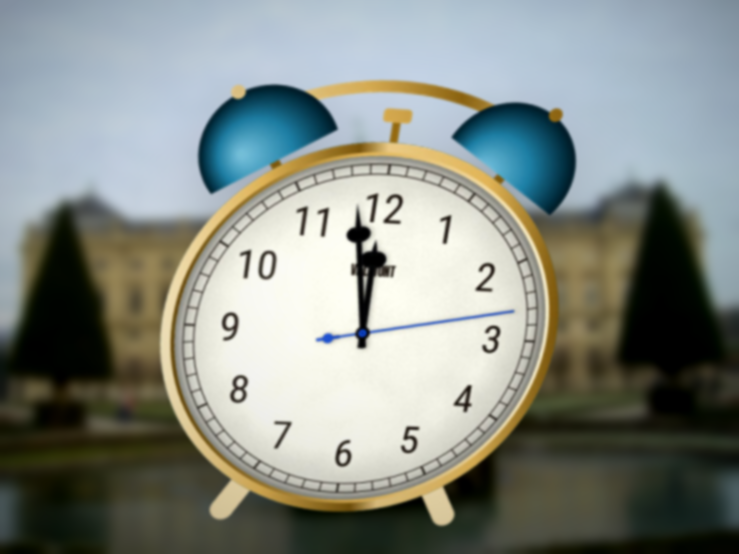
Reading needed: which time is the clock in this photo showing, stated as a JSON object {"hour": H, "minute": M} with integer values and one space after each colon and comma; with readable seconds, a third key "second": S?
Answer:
{"hour": 11, "minute": 58, "second": 13}
